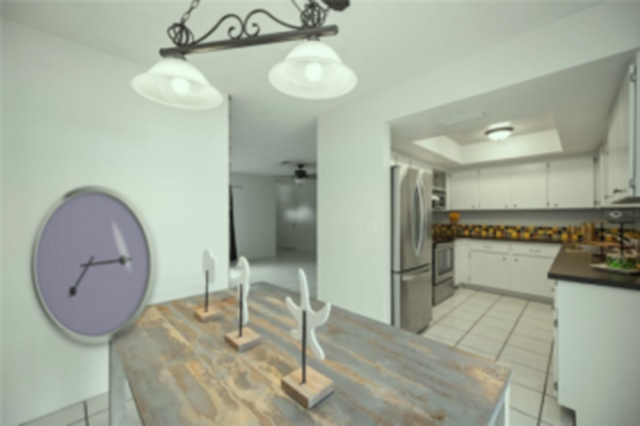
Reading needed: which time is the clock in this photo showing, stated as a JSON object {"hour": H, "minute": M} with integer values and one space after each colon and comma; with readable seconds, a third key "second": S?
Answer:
{"hour": 7, "minute": 14}
